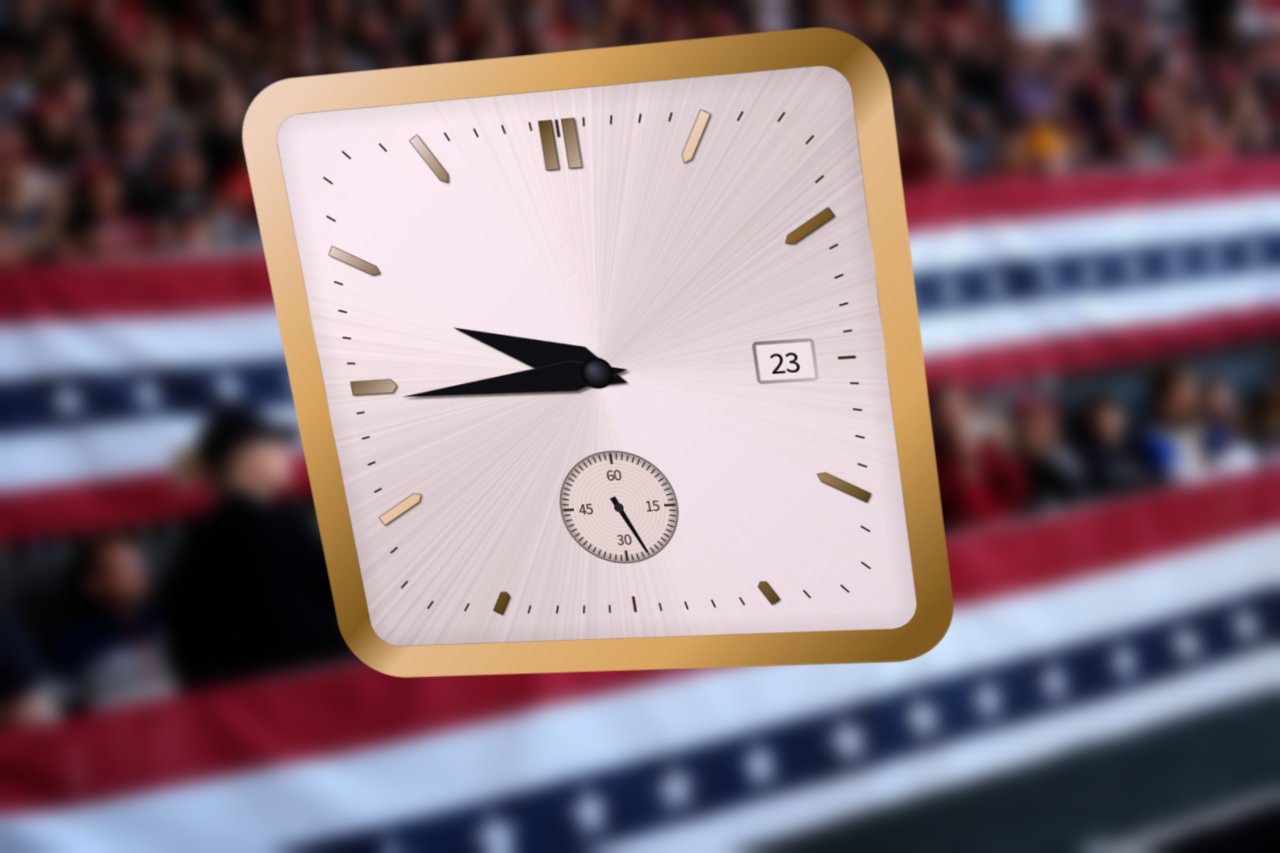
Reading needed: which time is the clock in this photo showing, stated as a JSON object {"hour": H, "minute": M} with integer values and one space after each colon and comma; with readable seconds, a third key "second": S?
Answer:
{"hour": 9, "minute": 44, "second": 26}
